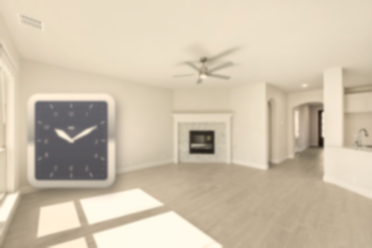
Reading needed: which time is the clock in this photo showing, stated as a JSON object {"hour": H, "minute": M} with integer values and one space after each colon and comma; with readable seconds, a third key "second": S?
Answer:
{"hour": 10, "minute": 10}
